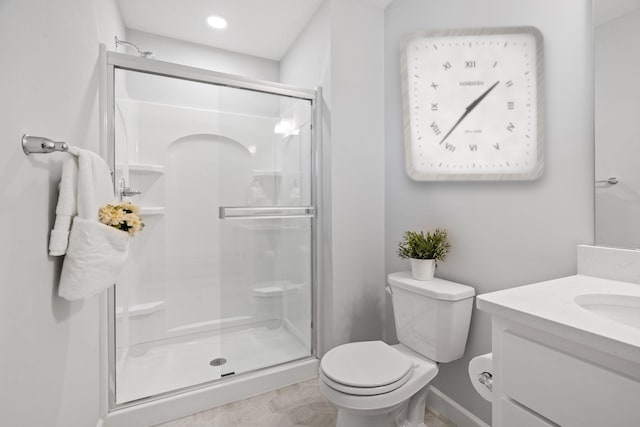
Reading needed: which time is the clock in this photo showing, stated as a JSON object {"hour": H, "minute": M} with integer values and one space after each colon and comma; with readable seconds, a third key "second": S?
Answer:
{"hour": 1, "minute": 37}
